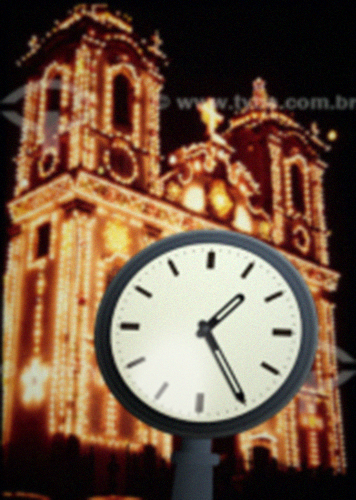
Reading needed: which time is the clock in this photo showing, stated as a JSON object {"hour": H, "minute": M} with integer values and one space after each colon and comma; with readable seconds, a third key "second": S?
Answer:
{"hour": 1, "minute": 25}
